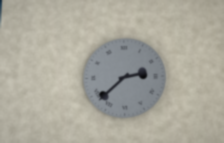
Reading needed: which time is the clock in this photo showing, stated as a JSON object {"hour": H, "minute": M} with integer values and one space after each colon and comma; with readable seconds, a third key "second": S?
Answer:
{"hour": 2, "minute": 38}
